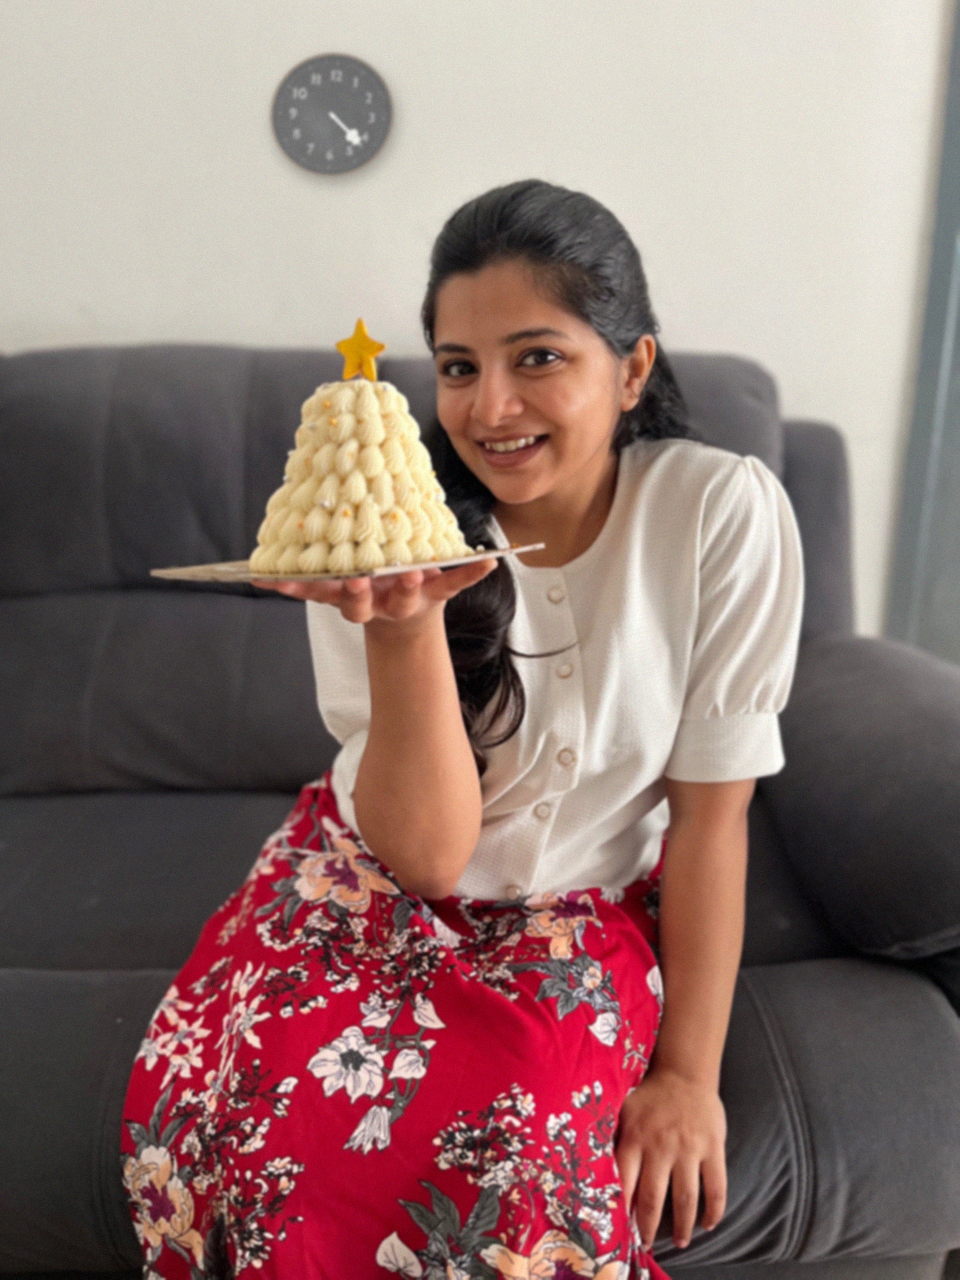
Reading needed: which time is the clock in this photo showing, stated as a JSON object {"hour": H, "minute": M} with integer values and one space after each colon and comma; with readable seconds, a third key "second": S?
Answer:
{"hour": 4, "minute": 22}
